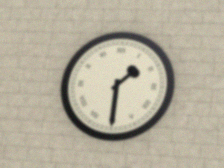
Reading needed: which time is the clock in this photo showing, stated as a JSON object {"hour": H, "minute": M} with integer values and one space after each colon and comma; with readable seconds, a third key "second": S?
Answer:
{"hour": 1, "minute": 30}
